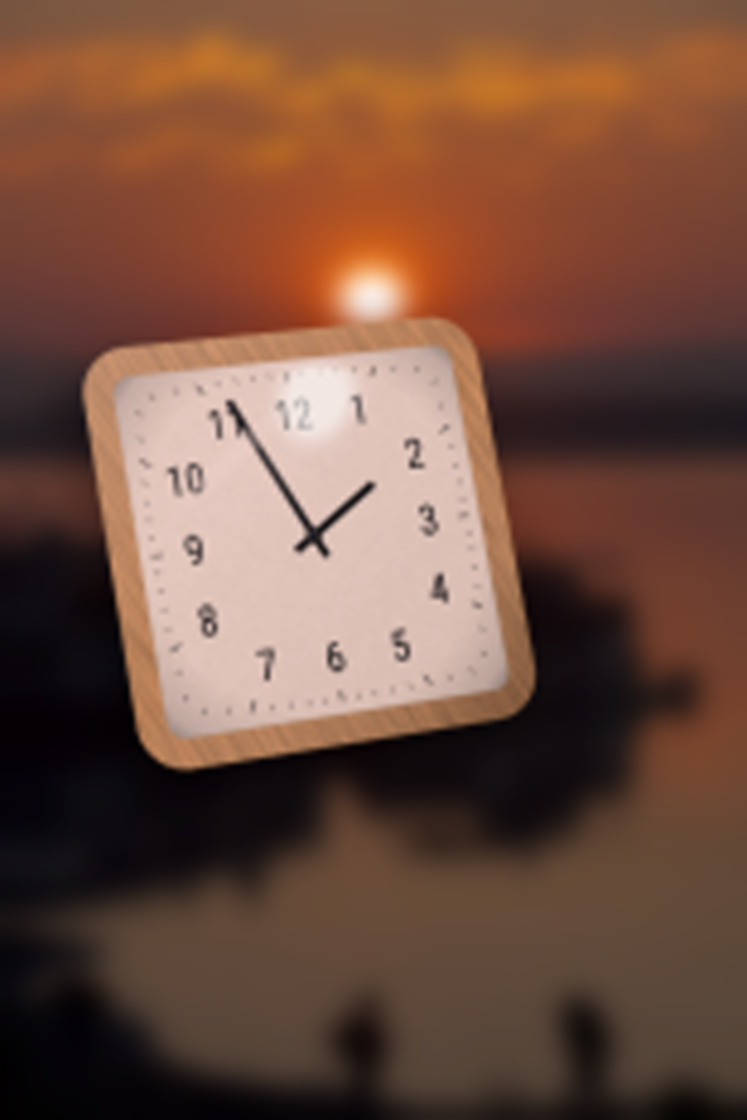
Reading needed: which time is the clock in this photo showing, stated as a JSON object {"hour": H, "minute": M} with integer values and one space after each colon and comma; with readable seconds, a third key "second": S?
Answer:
{"hour": 1, "minute": 56}
